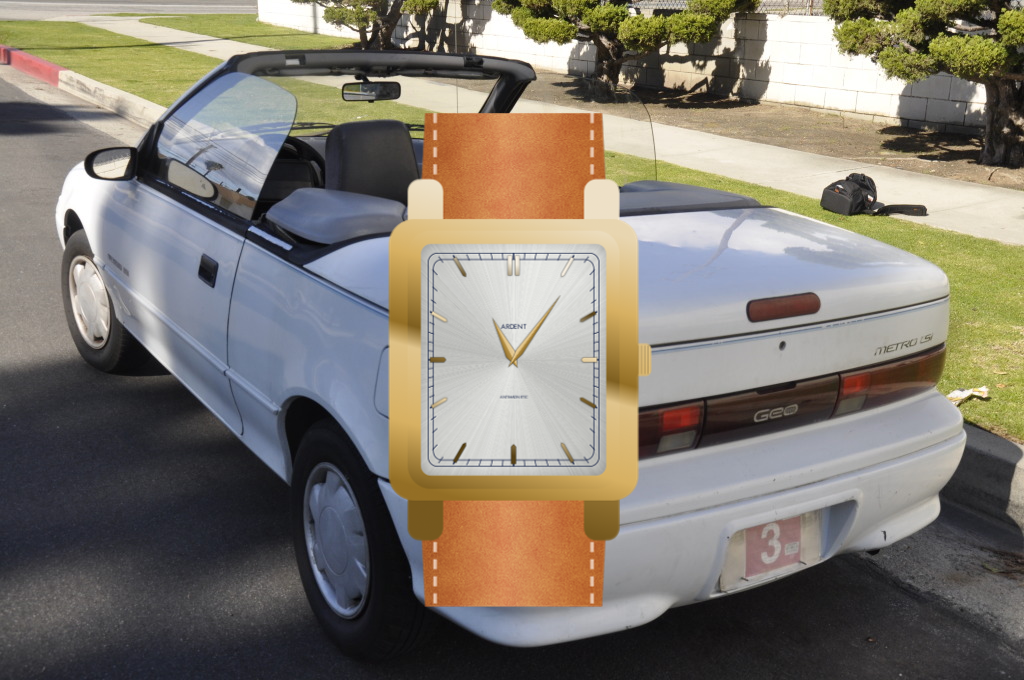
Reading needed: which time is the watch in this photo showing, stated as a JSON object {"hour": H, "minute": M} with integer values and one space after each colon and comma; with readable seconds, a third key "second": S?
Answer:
{"hour": 11, "minute": 6}
